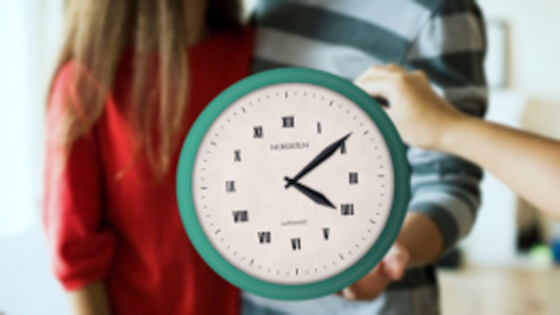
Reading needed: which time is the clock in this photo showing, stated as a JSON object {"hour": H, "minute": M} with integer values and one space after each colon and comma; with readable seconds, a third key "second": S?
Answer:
{"hour": 4, "minute": 9}
